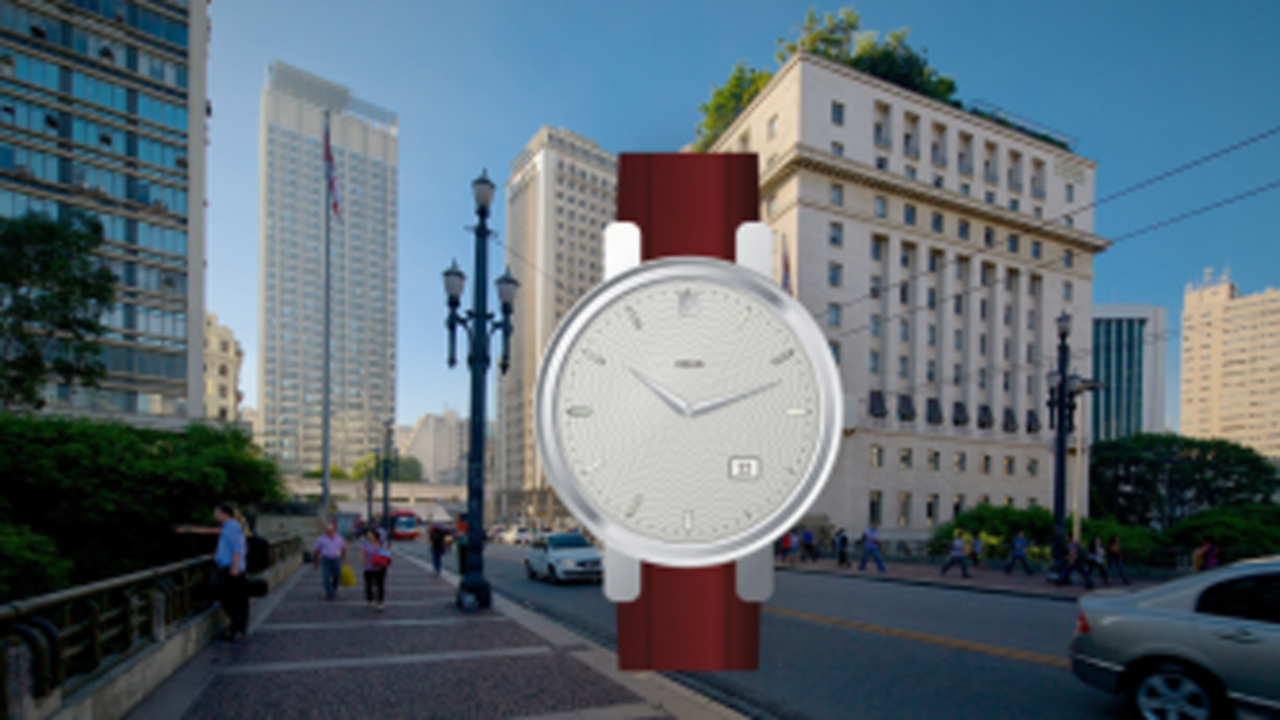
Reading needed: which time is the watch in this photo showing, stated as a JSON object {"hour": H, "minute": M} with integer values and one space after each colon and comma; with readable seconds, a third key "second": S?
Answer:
{"hour": 10, "minute": 12}
